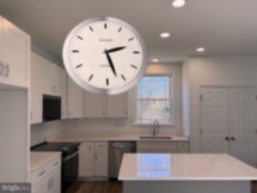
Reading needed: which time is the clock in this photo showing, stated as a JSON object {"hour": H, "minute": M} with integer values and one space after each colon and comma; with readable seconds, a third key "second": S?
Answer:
{"hour": 2, "minute": 27}
